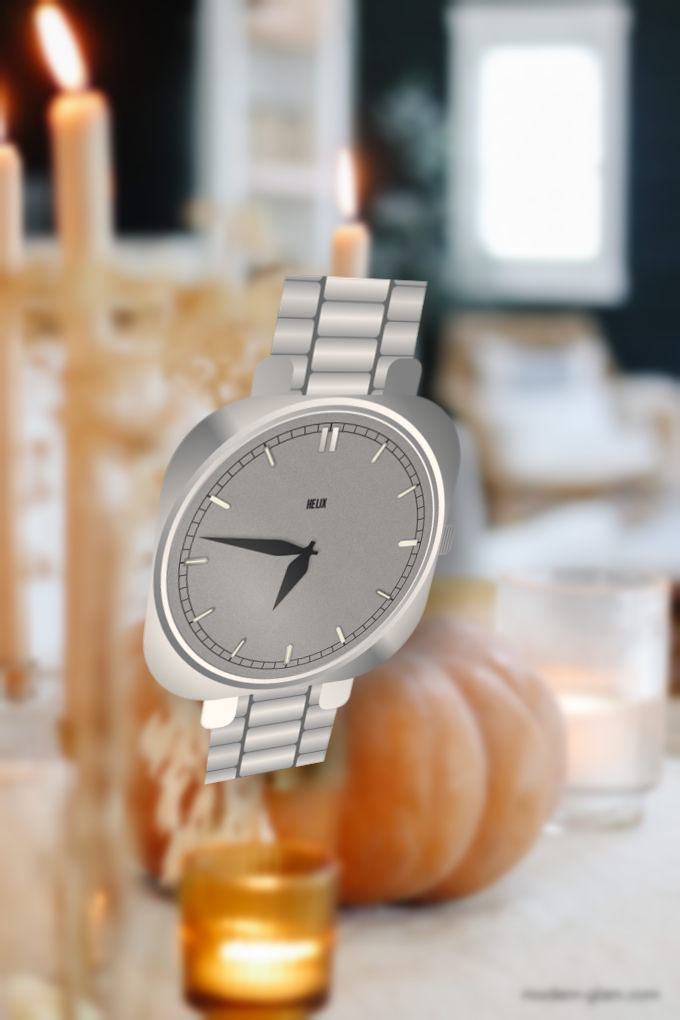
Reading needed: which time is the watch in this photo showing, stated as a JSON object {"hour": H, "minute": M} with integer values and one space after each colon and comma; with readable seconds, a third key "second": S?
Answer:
{"hour": 6, "minute": 47}
